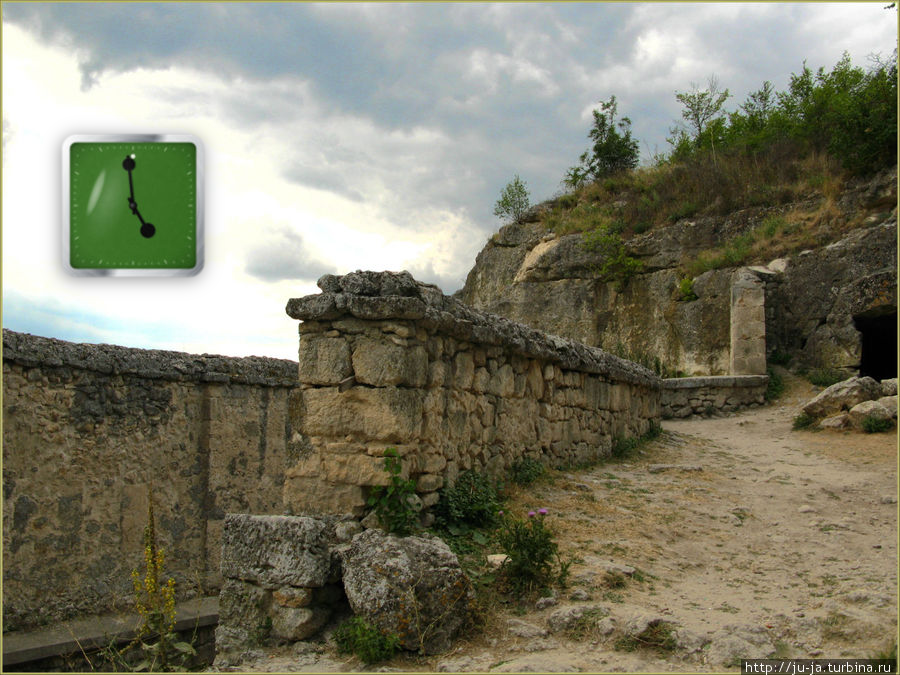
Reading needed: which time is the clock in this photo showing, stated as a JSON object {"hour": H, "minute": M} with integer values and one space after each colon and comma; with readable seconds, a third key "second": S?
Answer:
{"hour": 4, "minute": 59}
